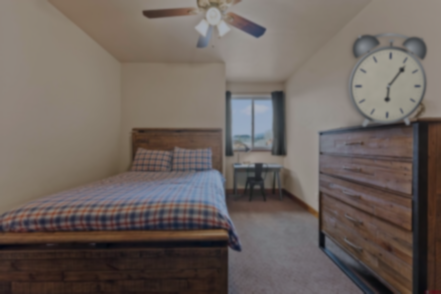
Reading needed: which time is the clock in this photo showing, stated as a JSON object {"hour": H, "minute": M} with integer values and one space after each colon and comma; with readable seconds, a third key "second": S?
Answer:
{"hour": 6, "minute": 6}
